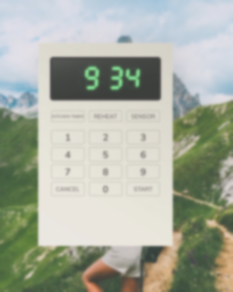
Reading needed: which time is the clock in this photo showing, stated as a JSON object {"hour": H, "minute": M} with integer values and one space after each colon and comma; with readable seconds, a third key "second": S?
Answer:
{"hour": 9, "minute": 34}
